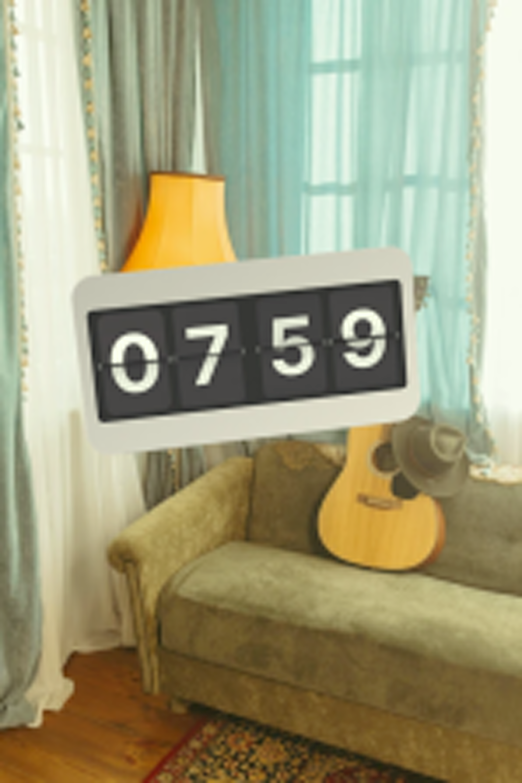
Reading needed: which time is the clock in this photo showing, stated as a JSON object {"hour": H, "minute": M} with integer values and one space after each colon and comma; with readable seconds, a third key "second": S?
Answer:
{"hour": 7, "minute": 59}
